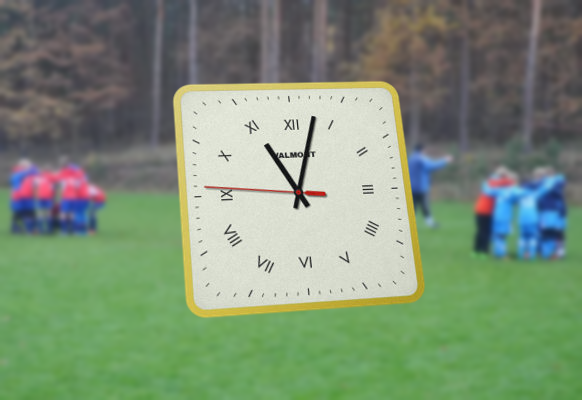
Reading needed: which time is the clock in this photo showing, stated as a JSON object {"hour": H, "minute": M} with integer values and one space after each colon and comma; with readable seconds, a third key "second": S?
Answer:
{"hour": 11, "minute": 2, "second": 46}
